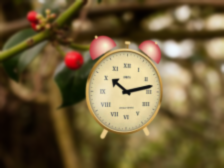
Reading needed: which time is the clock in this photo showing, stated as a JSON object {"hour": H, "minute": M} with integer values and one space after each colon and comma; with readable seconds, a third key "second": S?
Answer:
{"hour": 10, "minute": 13}
